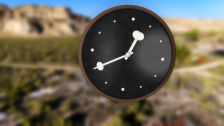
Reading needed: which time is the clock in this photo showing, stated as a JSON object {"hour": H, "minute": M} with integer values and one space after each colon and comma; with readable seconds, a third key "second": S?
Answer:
{"hour": 12, "minute": 40}
